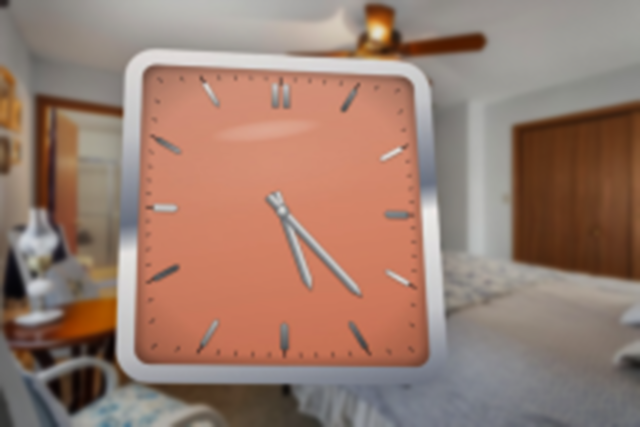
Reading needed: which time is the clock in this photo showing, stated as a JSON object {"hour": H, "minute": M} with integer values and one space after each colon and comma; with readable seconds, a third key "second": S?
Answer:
{"hour": 5, "minute": 23}
